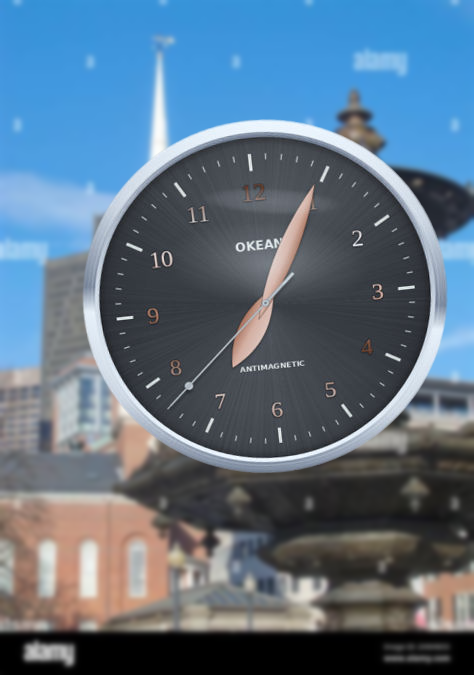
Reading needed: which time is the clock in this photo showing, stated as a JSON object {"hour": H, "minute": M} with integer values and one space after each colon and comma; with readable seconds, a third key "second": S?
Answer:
{"hour": 7, "minute": 4, "second": 38}
